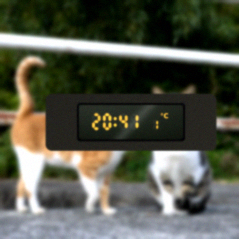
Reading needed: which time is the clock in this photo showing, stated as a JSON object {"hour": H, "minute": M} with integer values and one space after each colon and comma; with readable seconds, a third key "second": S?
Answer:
{"hour": 20, "minute": 41}
